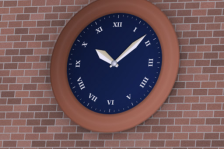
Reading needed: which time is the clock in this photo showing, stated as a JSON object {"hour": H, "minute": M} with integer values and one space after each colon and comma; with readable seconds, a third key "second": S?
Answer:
{"hour": 10, "minute": 8}
